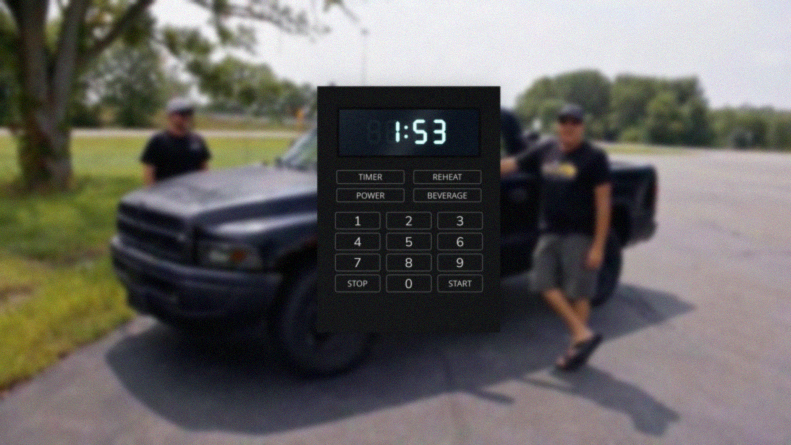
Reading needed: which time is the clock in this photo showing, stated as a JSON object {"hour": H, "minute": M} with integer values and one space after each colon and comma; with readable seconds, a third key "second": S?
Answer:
{"hour": 1, "minute": 53}
